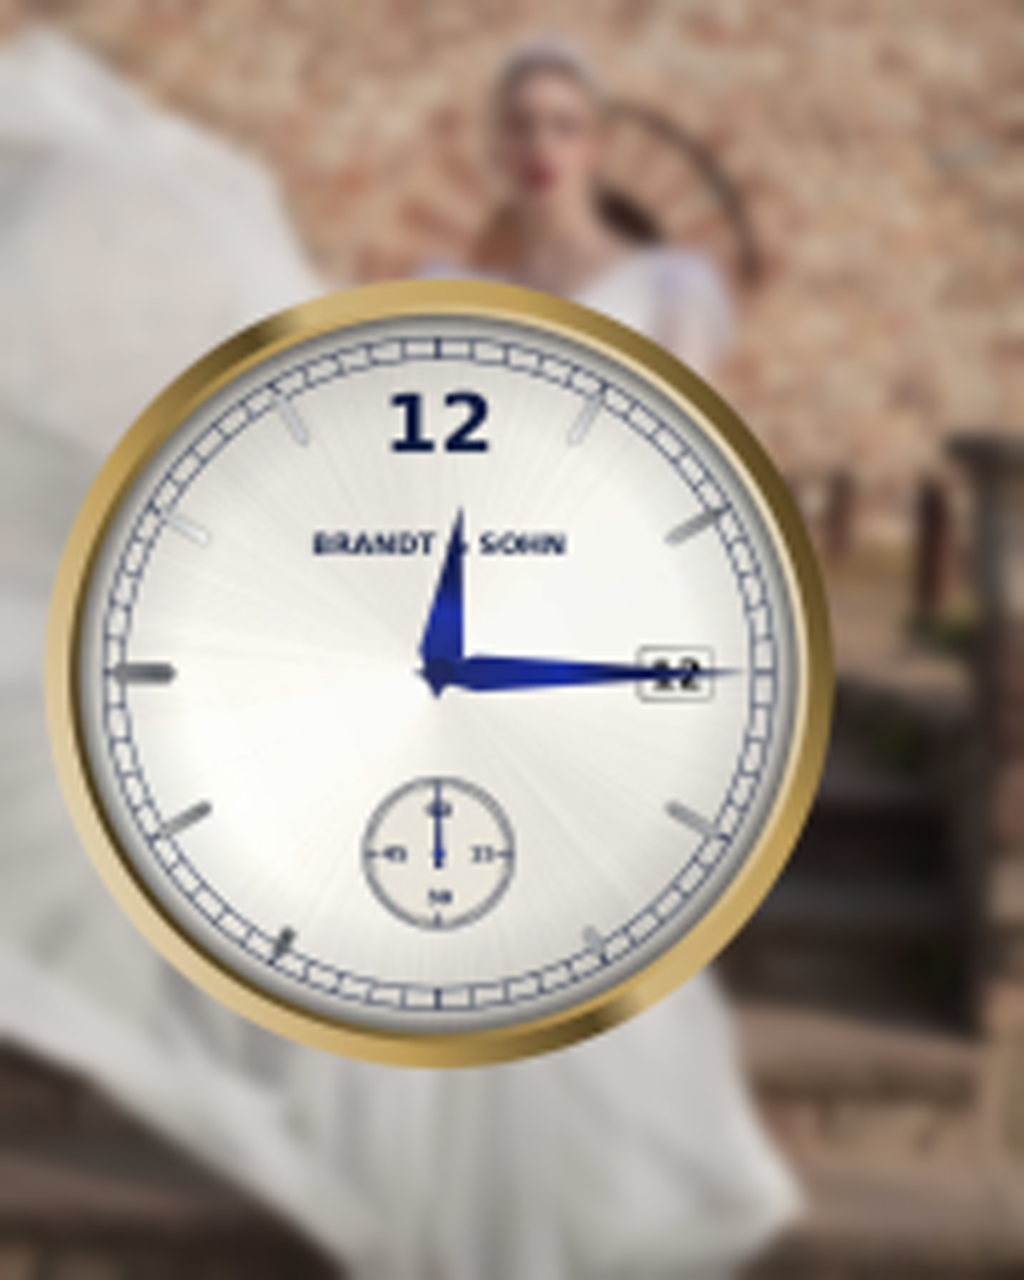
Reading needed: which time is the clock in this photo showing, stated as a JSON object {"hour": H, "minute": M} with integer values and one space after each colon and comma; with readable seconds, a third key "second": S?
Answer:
{"hour": 12, "minute": 15}
